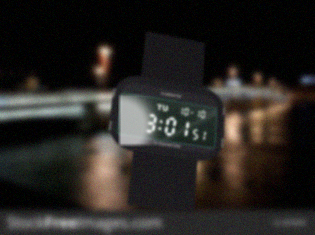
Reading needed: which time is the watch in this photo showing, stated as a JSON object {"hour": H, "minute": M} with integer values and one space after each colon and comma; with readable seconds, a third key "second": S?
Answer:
{"hour": 3, "minute": 1}
